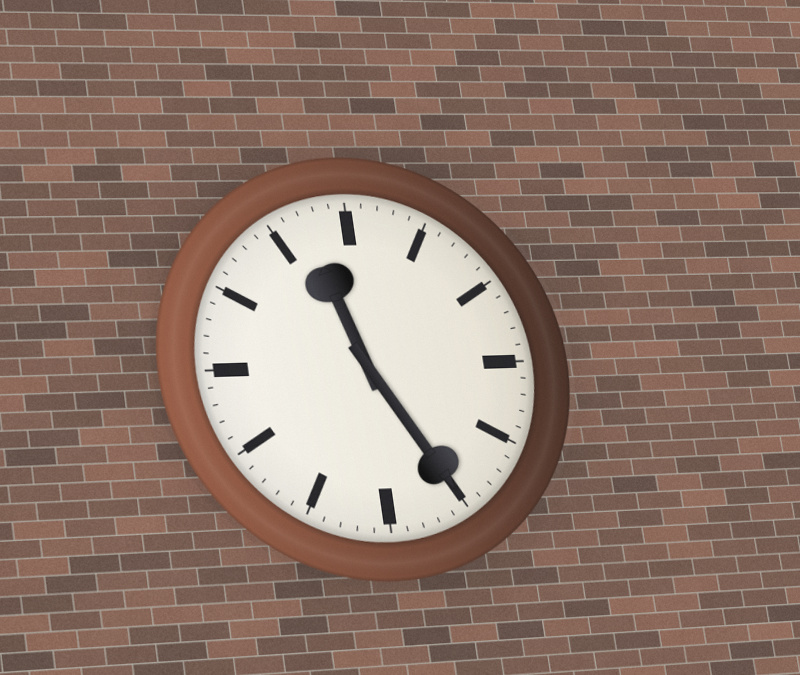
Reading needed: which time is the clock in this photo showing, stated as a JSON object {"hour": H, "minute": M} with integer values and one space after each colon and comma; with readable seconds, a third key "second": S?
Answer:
{"hour": 11, "minute": 25}
